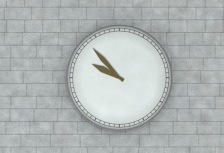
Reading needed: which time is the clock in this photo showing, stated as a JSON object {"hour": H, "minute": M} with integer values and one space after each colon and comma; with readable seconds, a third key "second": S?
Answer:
{"hour": 9, "minute": 53}
